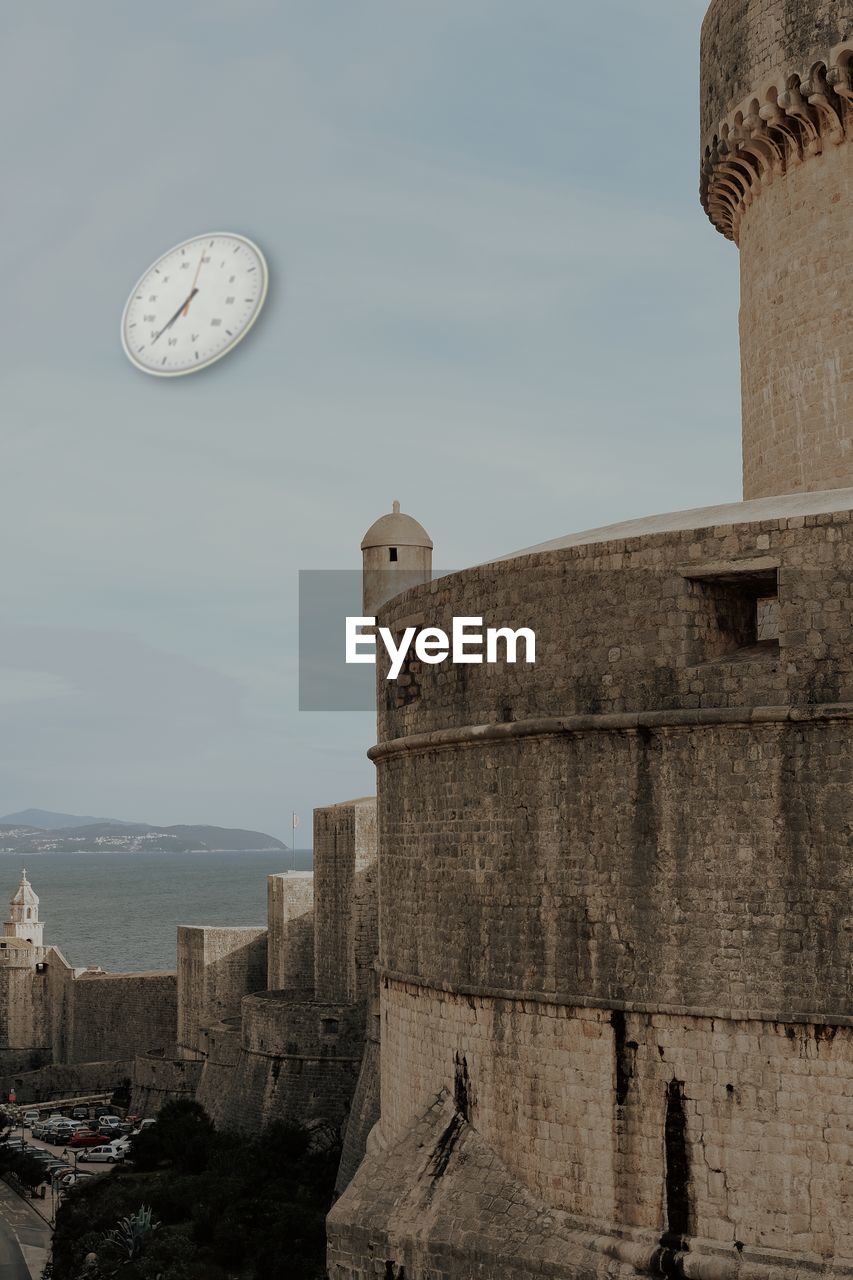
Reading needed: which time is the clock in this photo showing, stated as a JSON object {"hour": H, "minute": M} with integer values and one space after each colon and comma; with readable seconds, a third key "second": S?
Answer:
{"hour": 6, "minute": 33, "second": 59}
